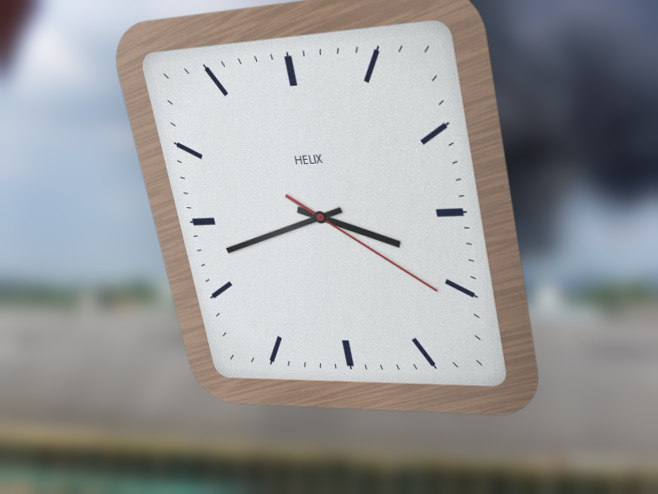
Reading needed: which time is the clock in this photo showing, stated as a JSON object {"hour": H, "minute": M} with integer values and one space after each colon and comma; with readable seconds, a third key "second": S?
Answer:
{"hour": 3, "minute": 42, "second": 21}
